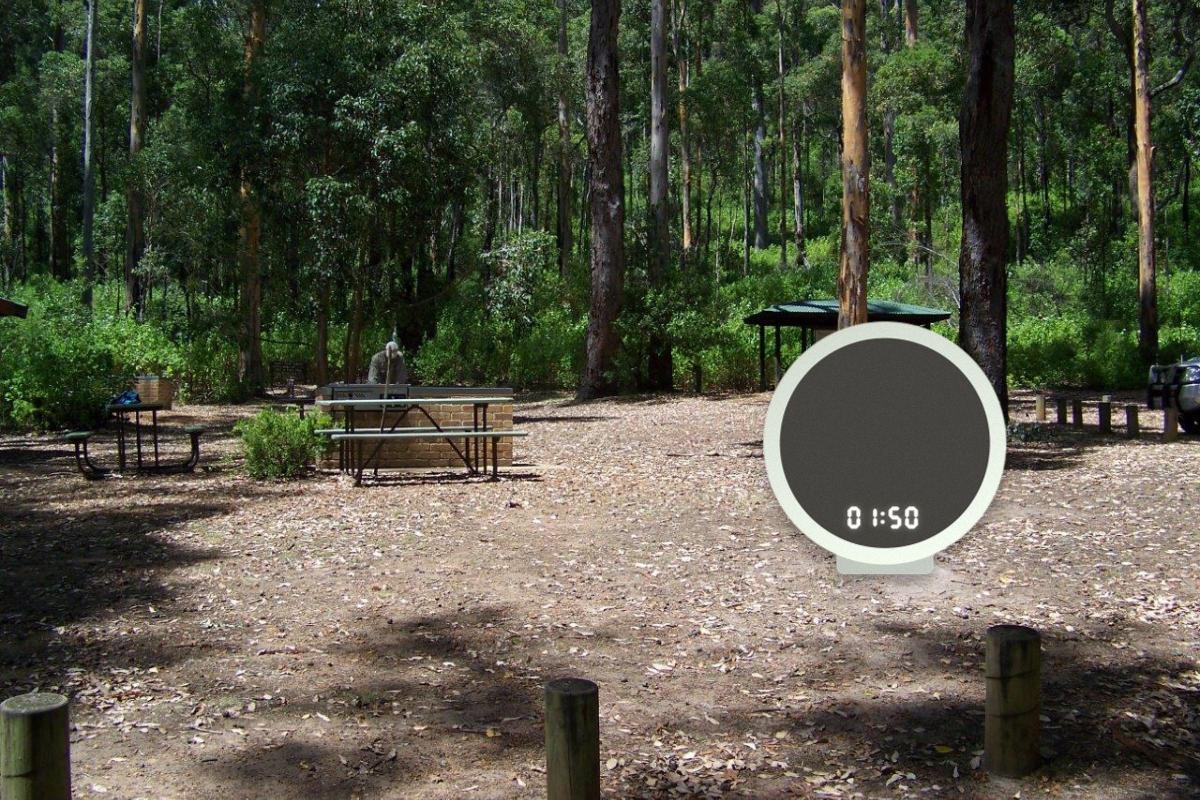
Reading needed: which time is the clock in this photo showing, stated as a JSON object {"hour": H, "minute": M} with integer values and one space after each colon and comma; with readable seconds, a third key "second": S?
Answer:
{"hour": 1, "minute": 50}
